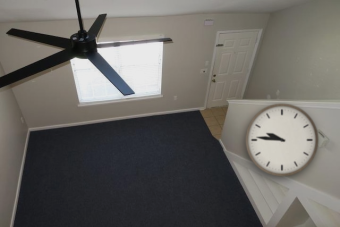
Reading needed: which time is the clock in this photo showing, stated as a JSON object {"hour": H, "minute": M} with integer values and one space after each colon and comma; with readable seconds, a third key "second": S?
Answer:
{"hour": 9, "minute": 46}
